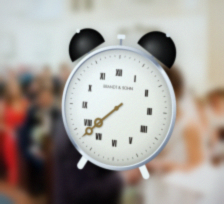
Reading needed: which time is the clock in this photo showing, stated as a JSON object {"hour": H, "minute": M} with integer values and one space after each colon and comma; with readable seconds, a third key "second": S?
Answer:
{"hour": 7, "minute": 38}
